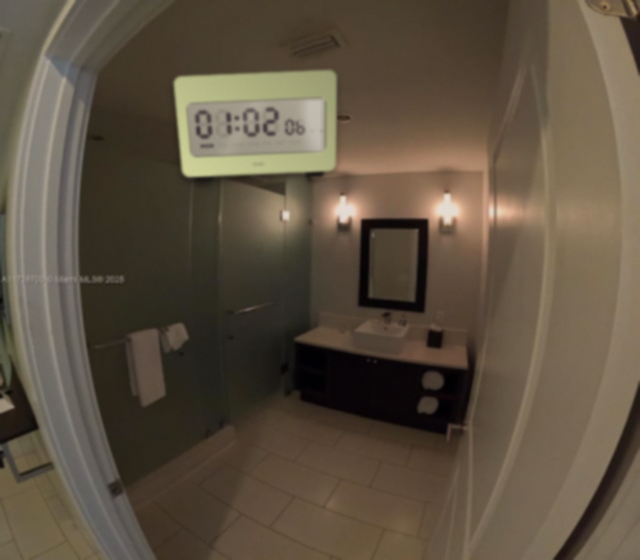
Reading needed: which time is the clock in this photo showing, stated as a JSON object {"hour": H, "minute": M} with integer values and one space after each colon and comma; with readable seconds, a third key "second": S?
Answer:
{"hour": 1, "minute": 2, "second": 6}
